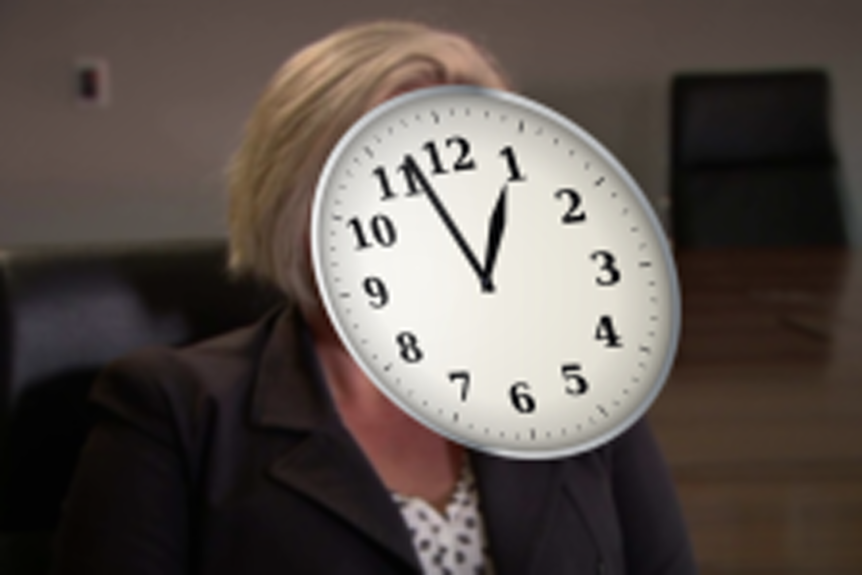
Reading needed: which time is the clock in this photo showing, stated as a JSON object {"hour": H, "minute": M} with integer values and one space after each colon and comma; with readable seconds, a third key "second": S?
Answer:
{"hour": 12, "minute": 57}
